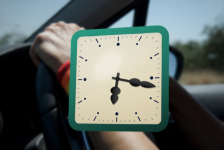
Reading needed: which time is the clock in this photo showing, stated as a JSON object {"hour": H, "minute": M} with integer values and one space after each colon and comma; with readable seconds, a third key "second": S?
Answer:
{"hour": 6, "minute": 17}
